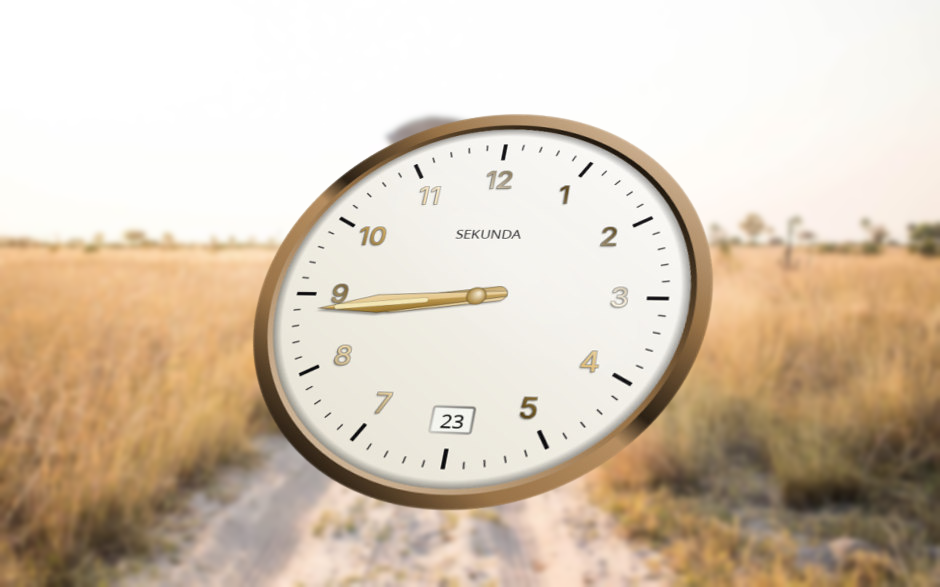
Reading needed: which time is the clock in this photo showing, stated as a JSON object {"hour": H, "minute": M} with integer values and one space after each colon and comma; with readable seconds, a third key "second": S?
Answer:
{"hour": 8, "minute": 44}
